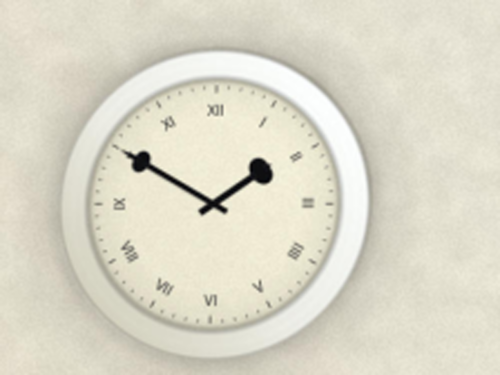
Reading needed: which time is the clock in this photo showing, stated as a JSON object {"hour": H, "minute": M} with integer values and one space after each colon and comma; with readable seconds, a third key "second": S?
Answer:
{"hour": 1, "minute": 50}
